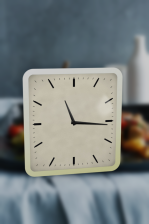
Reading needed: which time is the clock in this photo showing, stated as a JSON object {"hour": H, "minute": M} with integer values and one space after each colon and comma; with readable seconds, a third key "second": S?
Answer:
{"hour": 11, "minute": 16}
